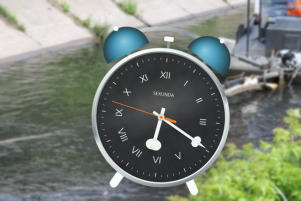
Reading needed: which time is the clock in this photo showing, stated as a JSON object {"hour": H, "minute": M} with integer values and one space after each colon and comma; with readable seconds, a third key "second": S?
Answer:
{"hour": 6, "minute": 19, "second": 47}
